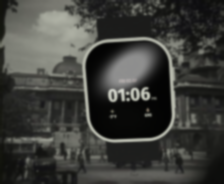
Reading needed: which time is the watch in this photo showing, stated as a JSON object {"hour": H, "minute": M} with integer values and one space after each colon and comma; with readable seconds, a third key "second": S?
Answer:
{"hour": 1, "minute": 6}
